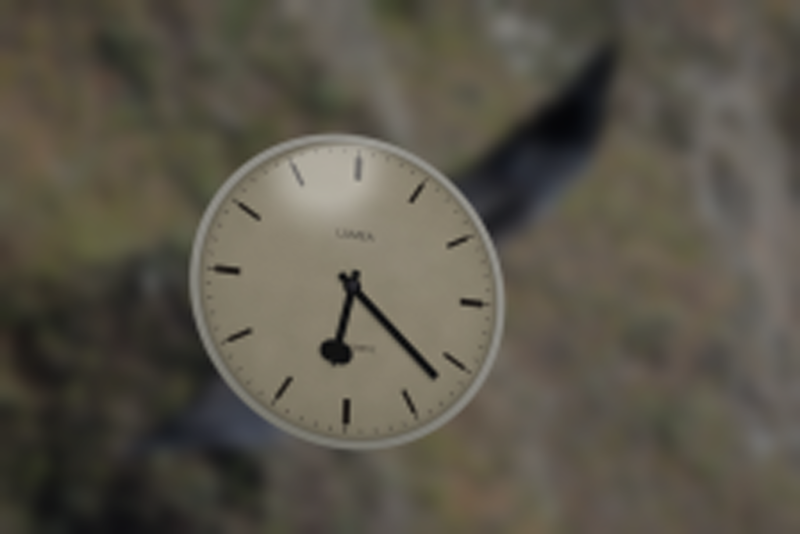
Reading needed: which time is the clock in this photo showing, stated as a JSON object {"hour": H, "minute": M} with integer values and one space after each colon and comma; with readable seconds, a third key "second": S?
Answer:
{"hour": 6, "minute": 22}
